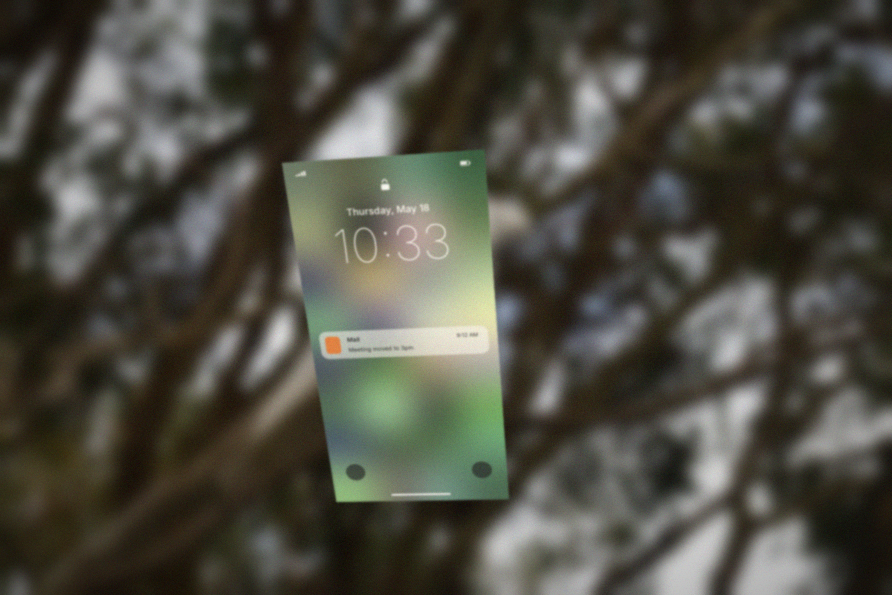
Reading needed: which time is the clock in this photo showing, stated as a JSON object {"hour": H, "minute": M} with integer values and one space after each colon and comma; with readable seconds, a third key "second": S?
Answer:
{"hour": 10, "minute": 33}
